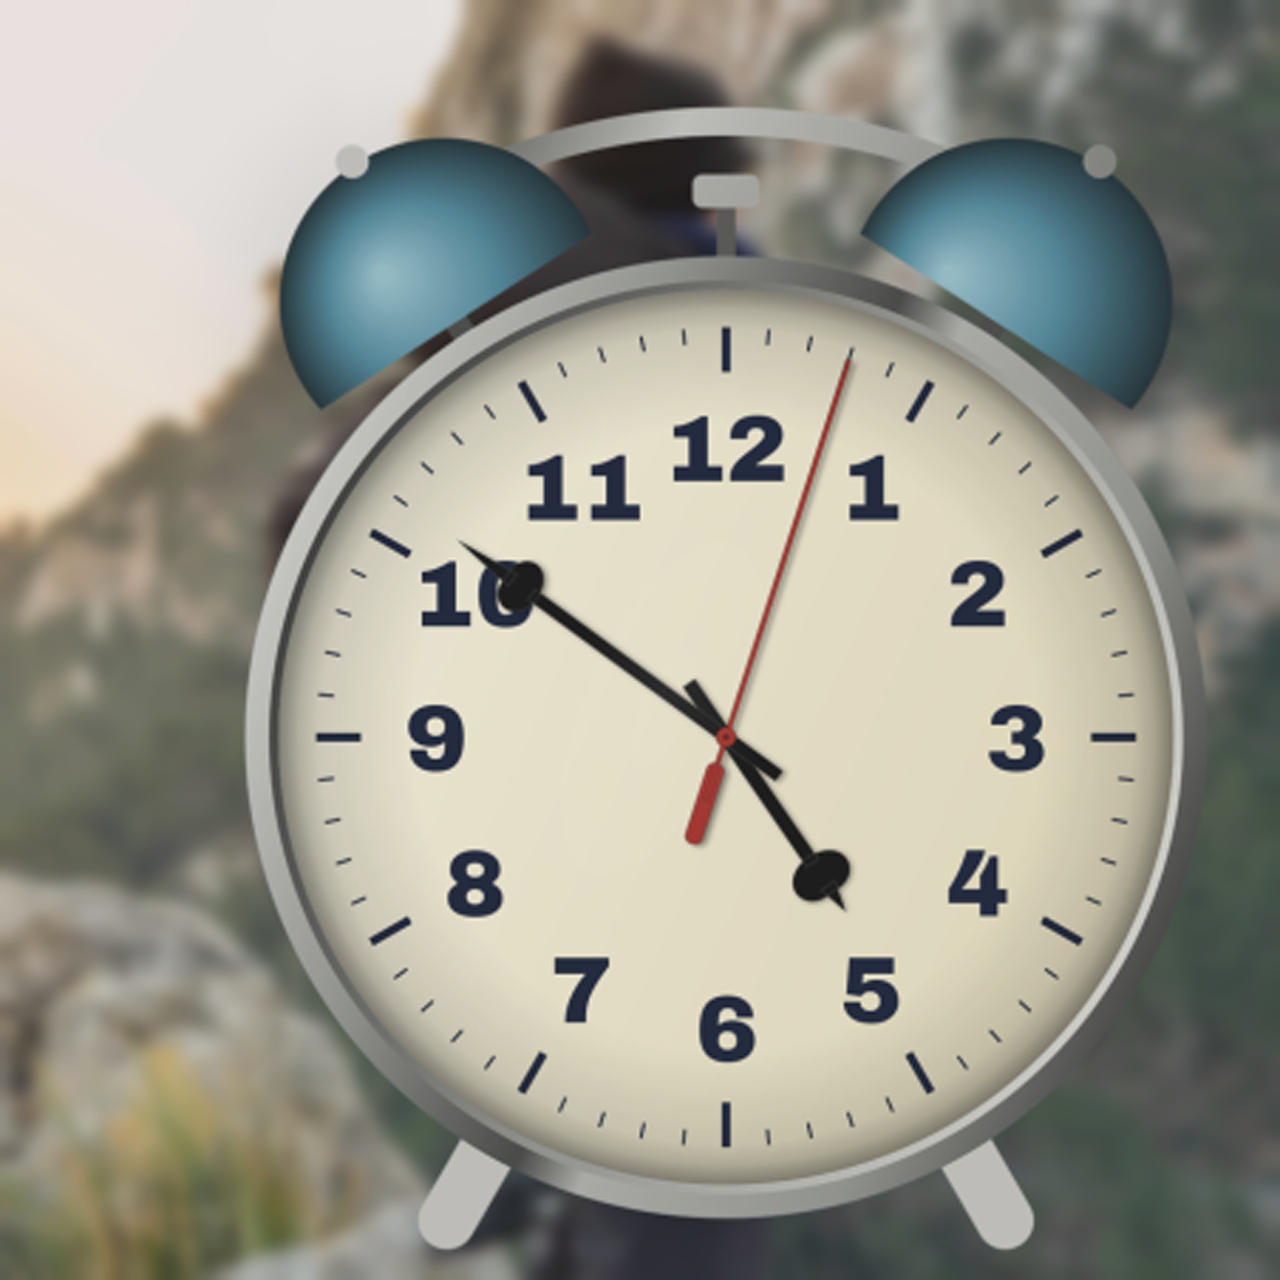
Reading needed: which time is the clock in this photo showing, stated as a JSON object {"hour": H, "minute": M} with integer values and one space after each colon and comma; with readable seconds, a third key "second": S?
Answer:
{"hour": 4, "minute": 51, "second": 3}
